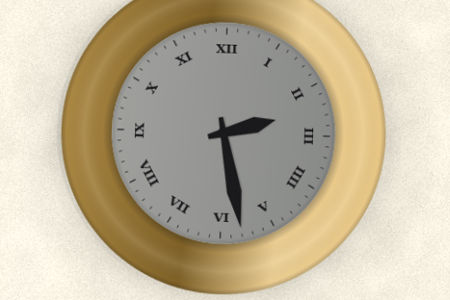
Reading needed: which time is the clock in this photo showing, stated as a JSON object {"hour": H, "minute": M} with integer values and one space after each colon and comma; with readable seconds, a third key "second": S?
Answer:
{"hour": 2, "minute": 28}
